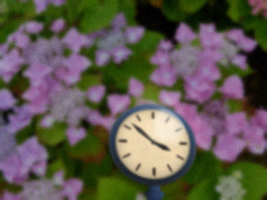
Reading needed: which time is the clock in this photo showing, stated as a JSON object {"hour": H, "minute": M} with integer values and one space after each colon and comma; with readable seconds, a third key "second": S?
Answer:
{"hour": 3, "minute": 52}
